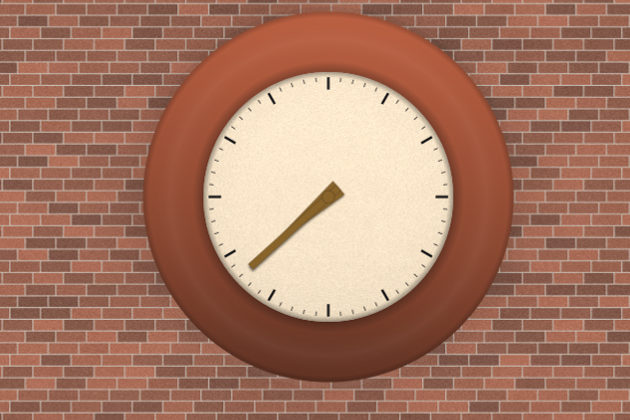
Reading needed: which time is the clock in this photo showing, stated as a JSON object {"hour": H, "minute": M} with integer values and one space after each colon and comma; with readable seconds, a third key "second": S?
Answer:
{"hour": 7, "minute": 38}
